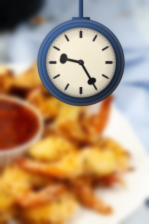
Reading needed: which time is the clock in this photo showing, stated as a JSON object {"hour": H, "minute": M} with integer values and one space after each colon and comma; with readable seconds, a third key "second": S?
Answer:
{"hour": 9, "minute": 25}
